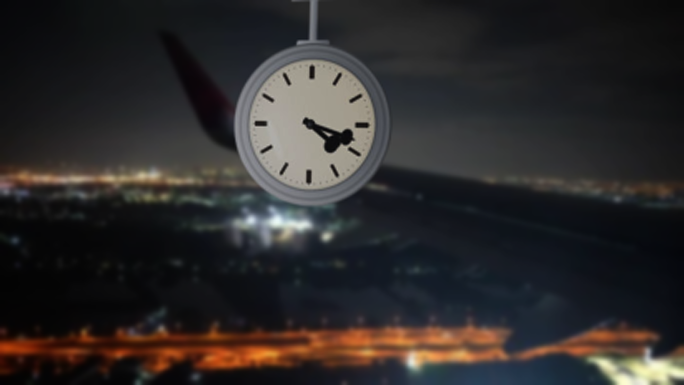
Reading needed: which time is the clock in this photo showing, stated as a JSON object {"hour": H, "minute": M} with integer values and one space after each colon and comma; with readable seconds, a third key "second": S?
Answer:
{"hour": 4, "minute": 18}
